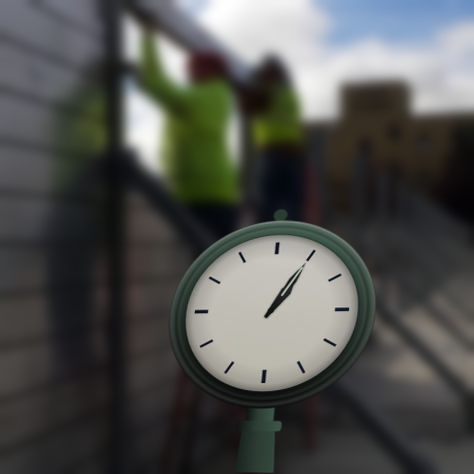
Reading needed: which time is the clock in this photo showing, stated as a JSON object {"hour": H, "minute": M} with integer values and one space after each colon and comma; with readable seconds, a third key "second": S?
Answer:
{"hour": 1, "minute": 5}
